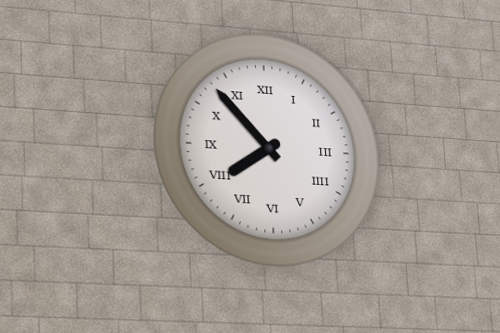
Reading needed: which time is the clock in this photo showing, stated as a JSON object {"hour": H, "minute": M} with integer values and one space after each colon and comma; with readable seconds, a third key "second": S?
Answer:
{"hour": 7, "minute": 53}
